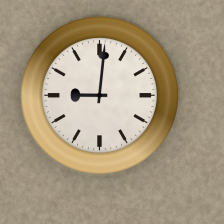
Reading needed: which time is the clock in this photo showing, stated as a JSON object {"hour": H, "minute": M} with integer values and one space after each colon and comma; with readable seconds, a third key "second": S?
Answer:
{"hour": 9, "minute": 1}
